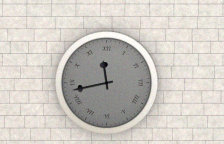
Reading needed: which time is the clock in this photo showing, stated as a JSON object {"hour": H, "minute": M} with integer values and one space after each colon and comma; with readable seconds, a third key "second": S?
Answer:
{"hour": 11, "minute": 43}
